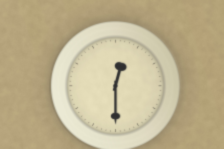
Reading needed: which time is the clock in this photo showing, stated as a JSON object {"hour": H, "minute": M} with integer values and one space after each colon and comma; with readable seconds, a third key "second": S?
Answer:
{"hour": 12, "minute": 30}
